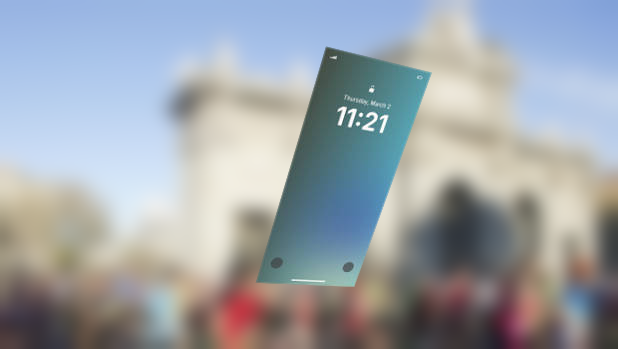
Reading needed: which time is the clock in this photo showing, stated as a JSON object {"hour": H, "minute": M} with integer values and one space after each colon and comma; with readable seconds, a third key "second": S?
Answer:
{"hour": 11, "minute": 21}
